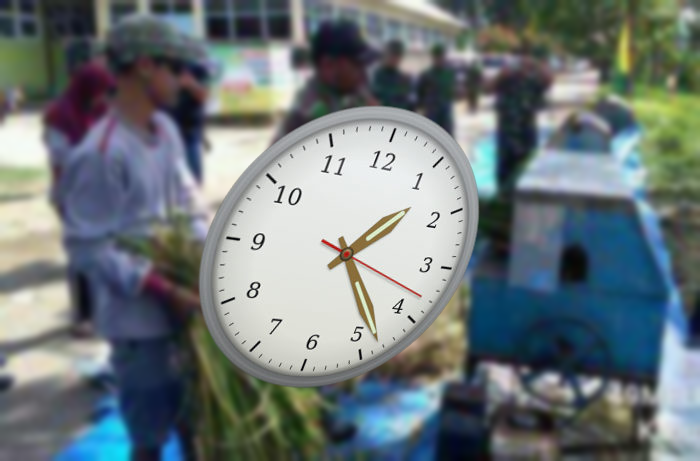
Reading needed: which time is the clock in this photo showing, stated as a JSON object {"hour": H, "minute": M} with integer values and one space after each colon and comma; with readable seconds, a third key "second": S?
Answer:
{"hour": 1, "minute": 23, "second": 18}
